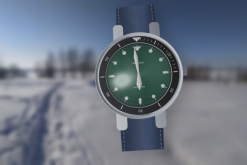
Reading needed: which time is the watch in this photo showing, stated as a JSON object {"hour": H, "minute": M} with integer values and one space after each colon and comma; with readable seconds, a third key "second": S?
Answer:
{"hour": 5, "minute": 59}
